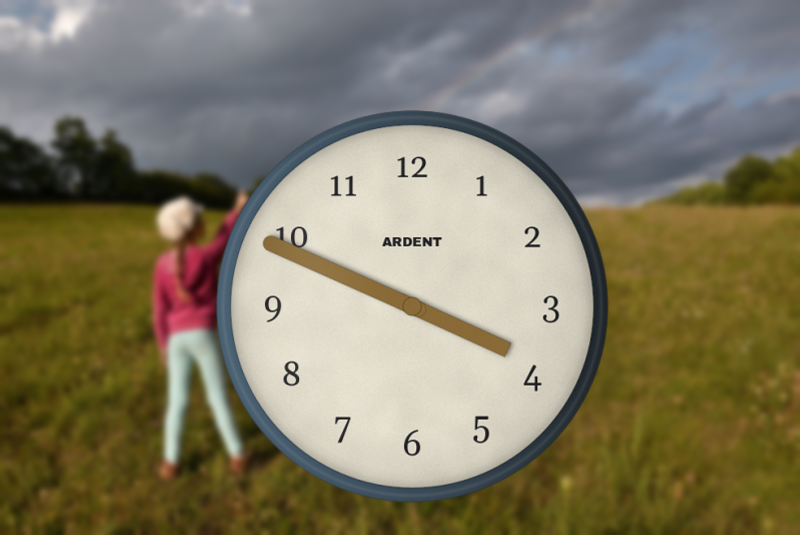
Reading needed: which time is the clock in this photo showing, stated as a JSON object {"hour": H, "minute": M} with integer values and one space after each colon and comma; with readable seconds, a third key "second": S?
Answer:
{"hour": 3, "minute": 49}
